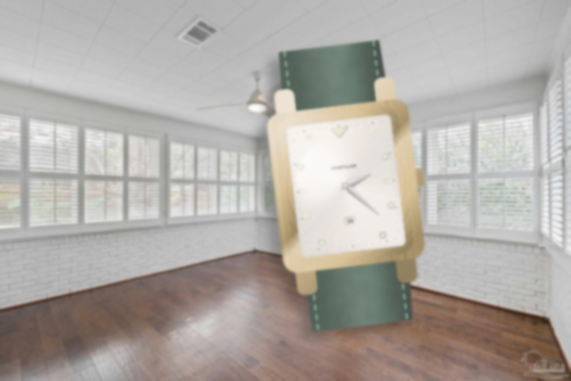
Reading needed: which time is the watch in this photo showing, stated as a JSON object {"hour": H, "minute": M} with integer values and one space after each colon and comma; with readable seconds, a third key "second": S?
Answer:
{"hour": 2, "minute": 23}
